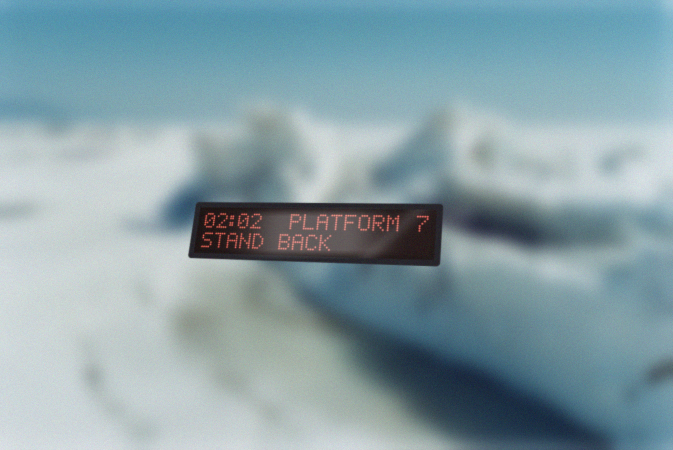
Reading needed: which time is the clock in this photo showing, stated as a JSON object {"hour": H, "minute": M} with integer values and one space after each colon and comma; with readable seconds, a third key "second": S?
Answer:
{"hour": 2, "minute": 2}
